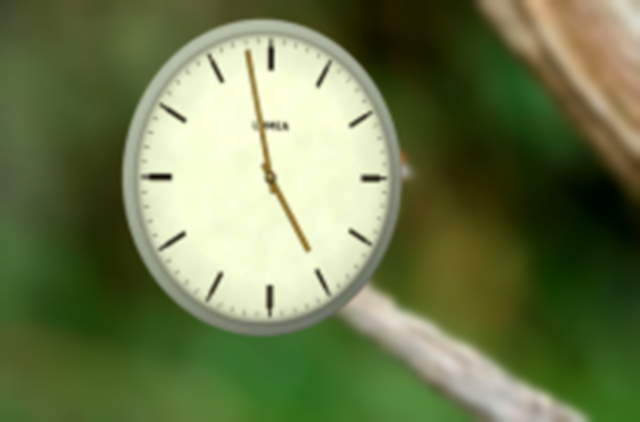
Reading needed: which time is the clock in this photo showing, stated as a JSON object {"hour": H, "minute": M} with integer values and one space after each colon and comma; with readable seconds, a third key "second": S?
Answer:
{"hour": 4, "minute": 58}
